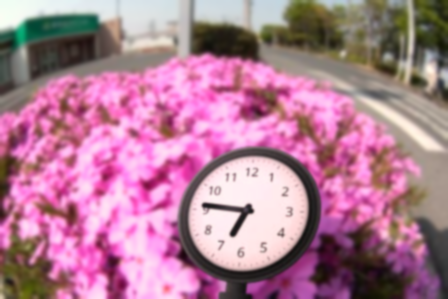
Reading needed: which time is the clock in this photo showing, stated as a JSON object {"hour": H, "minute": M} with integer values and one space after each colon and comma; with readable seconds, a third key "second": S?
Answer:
{"hour": 6, "minute": 46}
